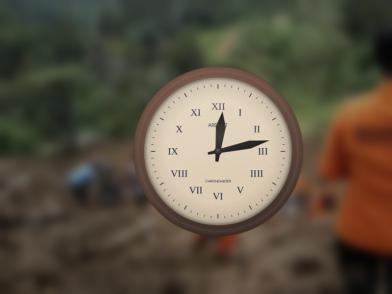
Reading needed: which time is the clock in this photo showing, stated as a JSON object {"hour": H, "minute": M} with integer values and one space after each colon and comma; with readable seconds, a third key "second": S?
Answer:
{"hour": 12, "minute": 13}
